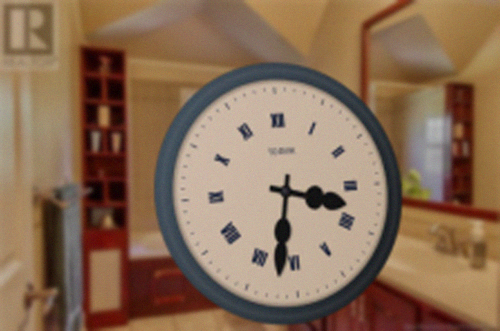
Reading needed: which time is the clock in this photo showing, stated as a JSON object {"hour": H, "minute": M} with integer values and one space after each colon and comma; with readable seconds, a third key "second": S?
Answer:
{"hour": 3, "minute": 32}
